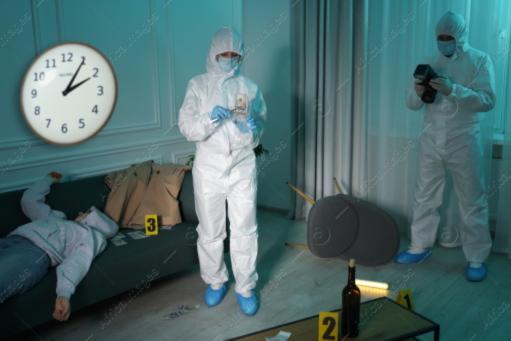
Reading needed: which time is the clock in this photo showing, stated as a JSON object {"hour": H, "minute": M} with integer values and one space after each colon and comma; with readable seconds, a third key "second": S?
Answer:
{"hour": 2, "minute": 5}
